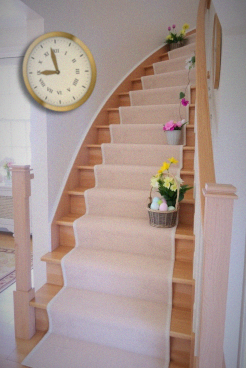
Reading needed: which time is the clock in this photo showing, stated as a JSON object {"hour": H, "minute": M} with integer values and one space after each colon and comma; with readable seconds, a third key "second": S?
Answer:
{"hour": 8, "minute": 58}
